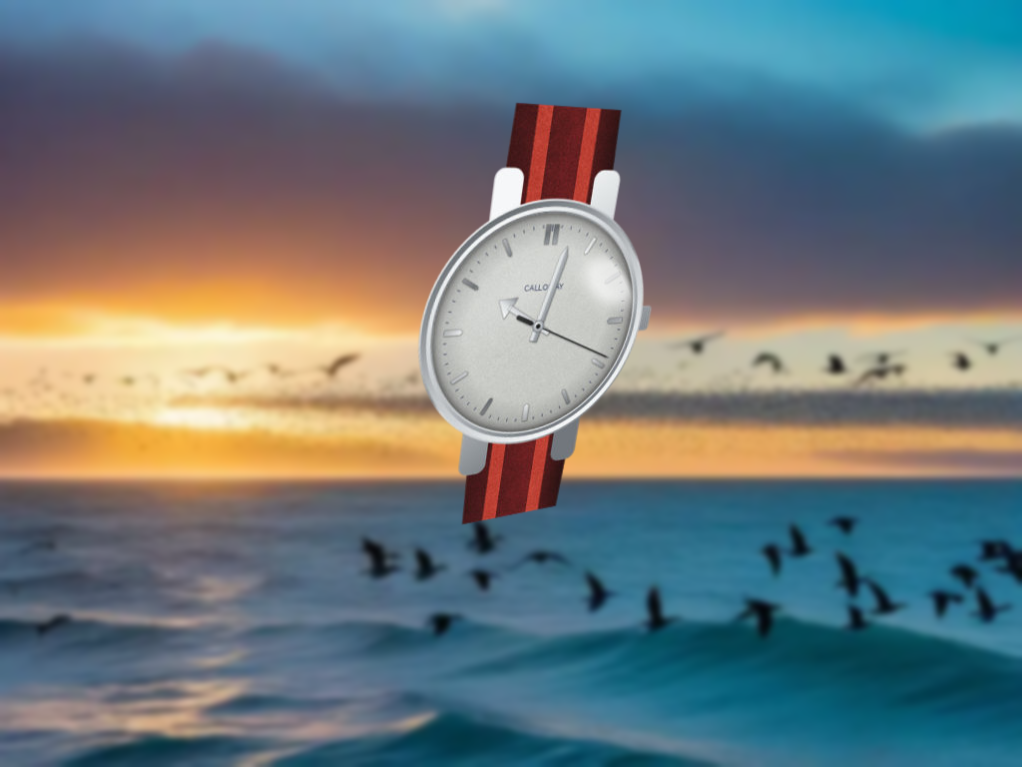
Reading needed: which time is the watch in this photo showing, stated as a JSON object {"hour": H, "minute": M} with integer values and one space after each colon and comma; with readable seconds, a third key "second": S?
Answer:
{"hour": 10, "minute": 2, "second": 19}
